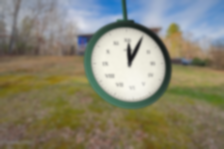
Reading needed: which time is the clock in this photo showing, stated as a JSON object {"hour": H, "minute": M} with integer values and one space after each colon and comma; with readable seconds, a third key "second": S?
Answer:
{"hour": 12, "minute": 5}
